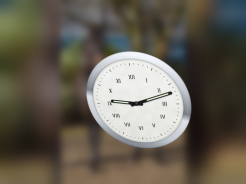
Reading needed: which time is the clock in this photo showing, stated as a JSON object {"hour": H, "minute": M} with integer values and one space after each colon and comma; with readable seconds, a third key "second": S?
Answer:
{"hour": 9, "minute": 12}
